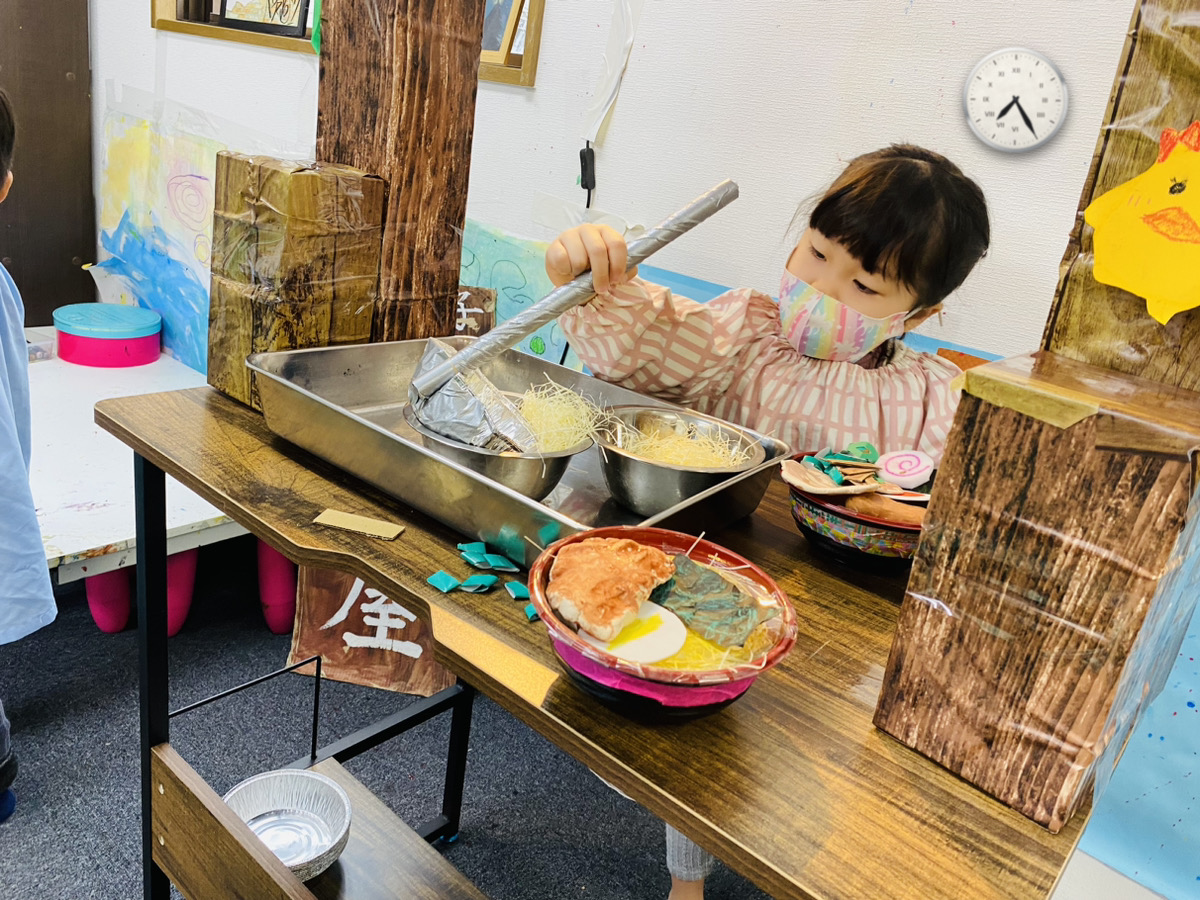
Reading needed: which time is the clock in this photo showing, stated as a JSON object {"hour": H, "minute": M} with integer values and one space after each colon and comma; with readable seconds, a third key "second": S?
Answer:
{"hour": 7, "minute": 25}
